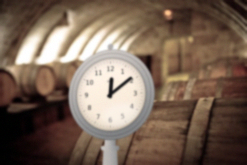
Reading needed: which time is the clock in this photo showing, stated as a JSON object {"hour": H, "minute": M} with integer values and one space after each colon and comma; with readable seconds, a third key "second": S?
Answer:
{"hour": 12, "minute": 9}
